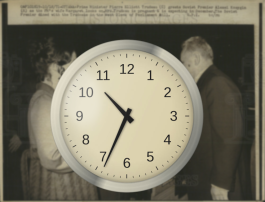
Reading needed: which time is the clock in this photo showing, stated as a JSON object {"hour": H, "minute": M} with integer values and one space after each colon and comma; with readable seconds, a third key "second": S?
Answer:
{"hour": 10, "minute": 34}
